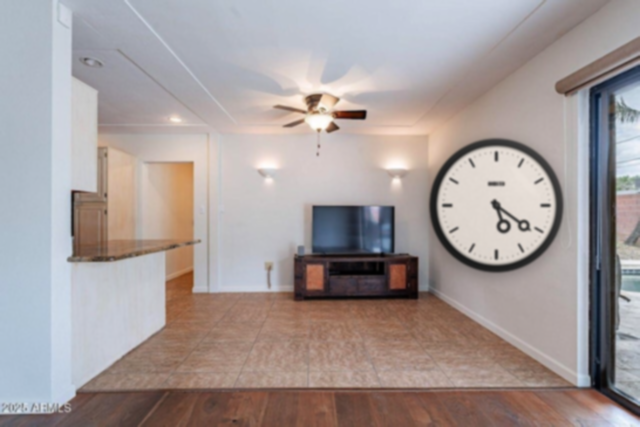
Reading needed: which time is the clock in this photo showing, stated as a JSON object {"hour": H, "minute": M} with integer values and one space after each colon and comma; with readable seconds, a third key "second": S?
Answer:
{"hour": 5, "minute": 21}
